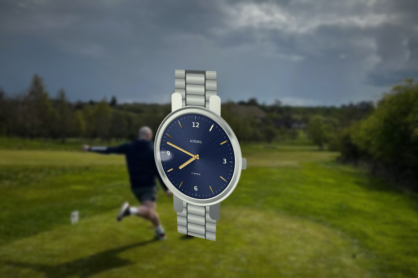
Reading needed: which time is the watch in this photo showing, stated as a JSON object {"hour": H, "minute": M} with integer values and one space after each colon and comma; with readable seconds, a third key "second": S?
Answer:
{"hour": 7, "minute": 48}
